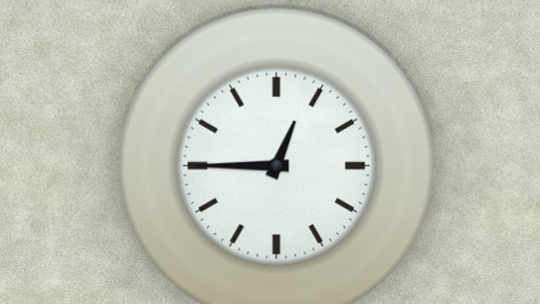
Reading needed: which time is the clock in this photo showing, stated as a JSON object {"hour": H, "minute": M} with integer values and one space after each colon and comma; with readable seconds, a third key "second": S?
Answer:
{"hour": 12, "minute": 45}
